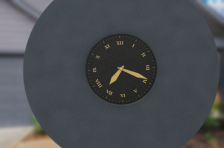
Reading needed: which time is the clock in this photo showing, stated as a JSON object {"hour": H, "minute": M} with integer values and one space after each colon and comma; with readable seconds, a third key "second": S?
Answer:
{"hour": 7, "minute": 19}
